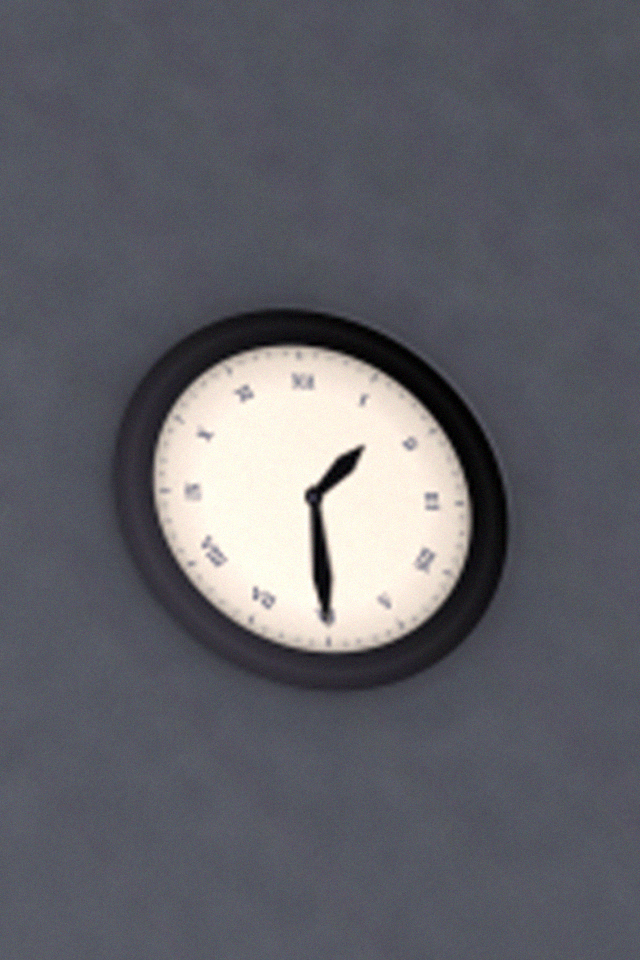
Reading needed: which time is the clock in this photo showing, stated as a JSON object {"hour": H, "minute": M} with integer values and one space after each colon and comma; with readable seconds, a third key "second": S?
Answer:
{"hour": 1, "minute": 30}
